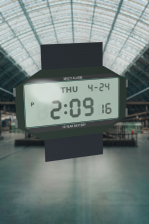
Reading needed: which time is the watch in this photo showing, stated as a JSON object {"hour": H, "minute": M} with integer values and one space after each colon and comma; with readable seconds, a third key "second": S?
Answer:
{"hour": 2, "minute": 9, "second": 16}
